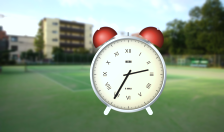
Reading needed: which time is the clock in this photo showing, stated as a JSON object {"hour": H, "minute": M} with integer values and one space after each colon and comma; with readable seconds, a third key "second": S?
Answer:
{"hour": 2, "minute": 35}
